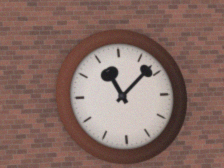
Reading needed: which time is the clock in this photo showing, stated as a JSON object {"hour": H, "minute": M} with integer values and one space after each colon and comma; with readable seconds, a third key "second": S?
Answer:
{"hour": 11, "minute": 8}
